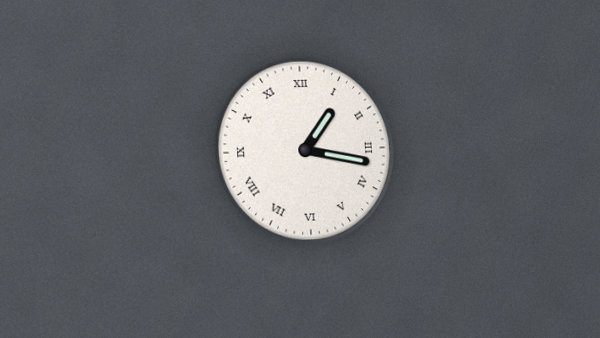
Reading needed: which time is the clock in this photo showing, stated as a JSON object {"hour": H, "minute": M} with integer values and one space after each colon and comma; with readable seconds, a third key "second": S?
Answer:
{"hour": 1, "minute": 17}
